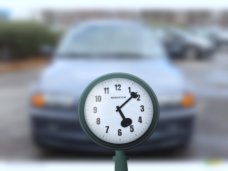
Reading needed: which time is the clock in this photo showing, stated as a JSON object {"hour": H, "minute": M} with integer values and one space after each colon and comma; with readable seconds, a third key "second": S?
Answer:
{"hour": 5, "minute": 8}
